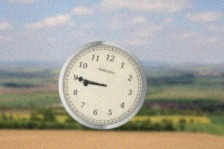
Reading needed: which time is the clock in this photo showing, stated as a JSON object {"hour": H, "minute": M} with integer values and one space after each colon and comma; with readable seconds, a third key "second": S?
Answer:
{"hour": 8, "minute": 45}
